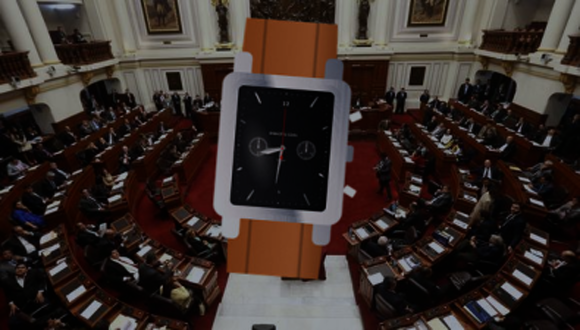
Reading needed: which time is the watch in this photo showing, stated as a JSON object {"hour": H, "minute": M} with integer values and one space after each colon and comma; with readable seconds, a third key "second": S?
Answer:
{"hour": 8, "minute": 31}
